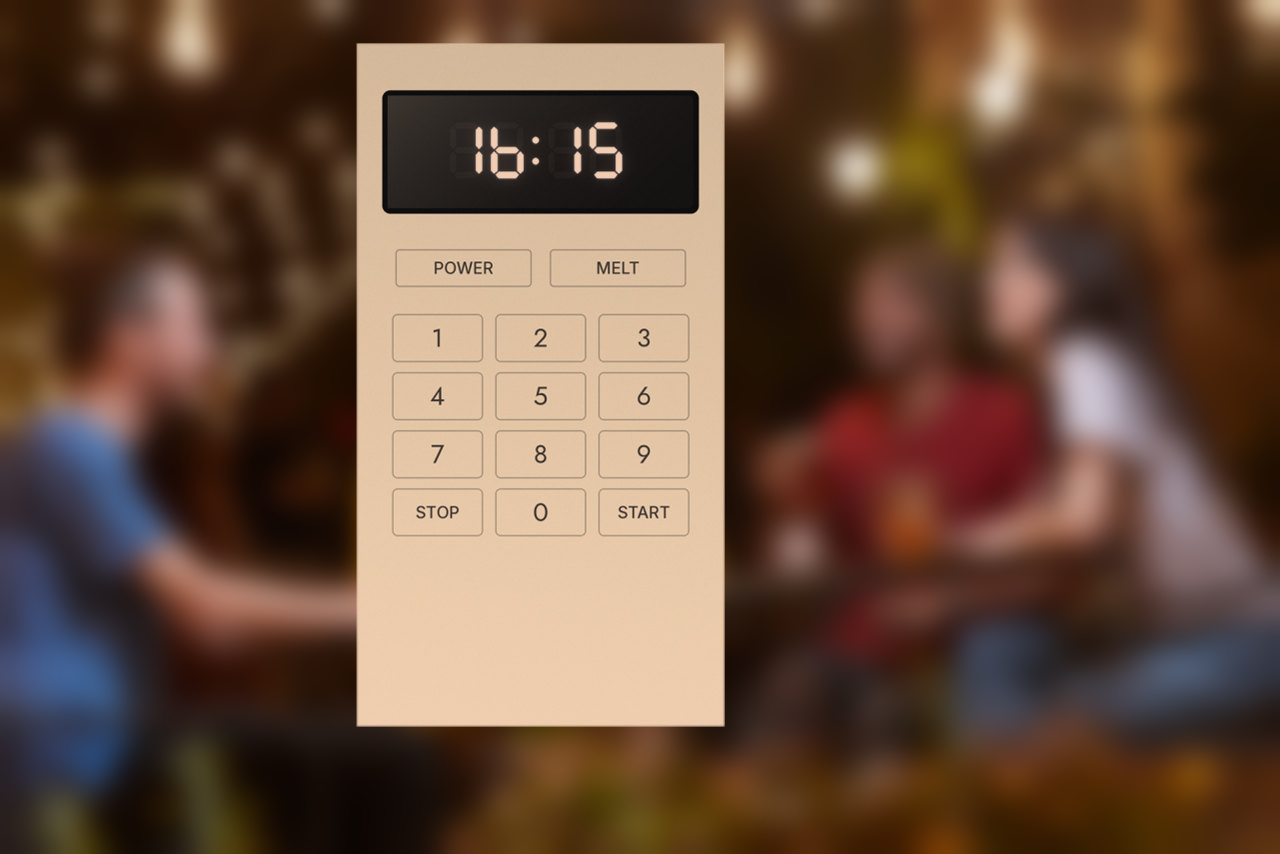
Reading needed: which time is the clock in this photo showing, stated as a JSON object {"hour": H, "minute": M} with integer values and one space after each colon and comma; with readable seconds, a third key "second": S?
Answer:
{"hour": 16, "minute": 15}
